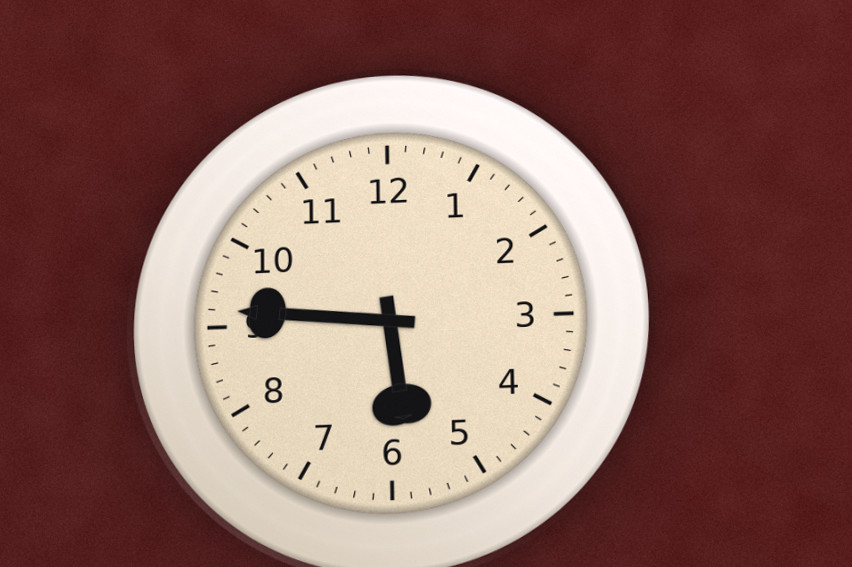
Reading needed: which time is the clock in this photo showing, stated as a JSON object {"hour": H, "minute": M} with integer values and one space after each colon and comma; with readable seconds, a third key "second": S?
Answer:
{"hour": 5, "minute": 46}
